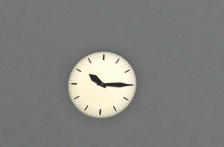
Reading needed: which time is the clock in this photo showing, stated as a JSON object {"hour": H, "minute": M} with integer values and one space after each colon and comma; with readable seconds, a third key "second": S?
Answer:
{"hour": 10, "minute": 15}
